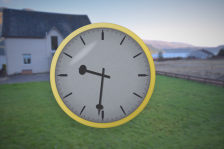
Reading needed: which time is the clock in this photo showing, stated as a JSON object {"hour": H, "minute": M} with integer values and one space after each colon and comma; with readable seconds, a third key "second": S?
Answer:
{"hour": 9, "minute": 31}
